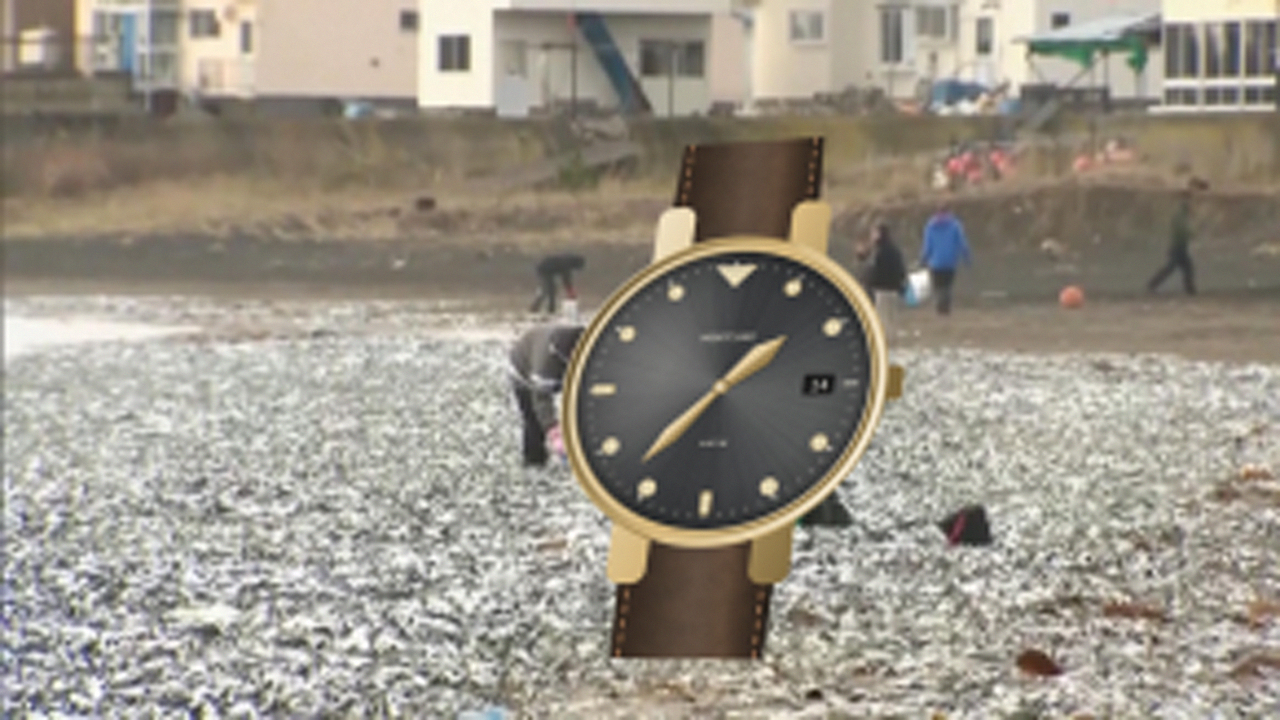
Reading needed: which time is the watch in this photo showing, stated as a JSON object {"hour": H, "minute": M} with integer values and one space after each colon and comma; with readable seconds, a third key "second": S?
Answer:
{"hour": 1, "minute": 37}
